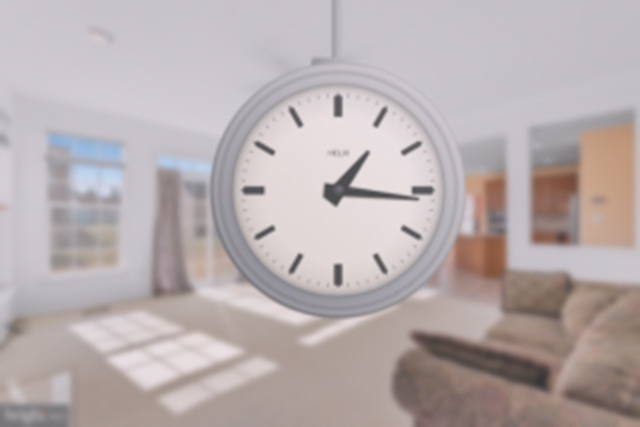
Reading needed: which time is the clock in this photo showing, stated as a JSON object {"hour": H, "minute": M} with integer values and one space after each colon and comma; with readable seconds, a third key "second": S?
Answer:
{"hour": 1, "minute": 16}
